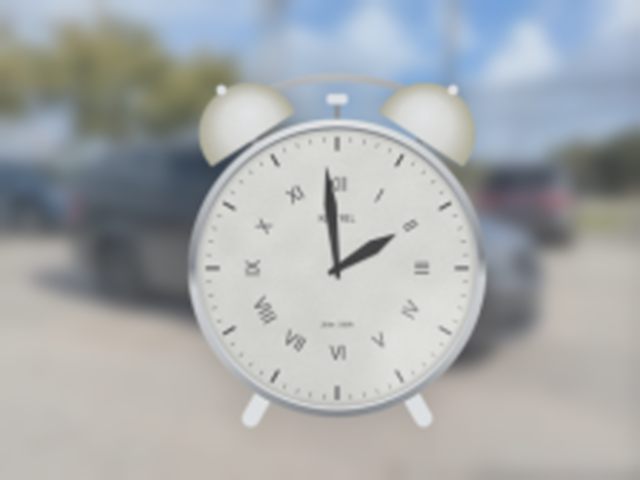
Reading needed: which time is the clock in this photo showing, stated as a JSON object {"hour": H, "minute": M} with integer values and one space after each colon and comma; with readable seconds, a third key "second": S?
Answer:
{"hour": 1, "minute": 59}
